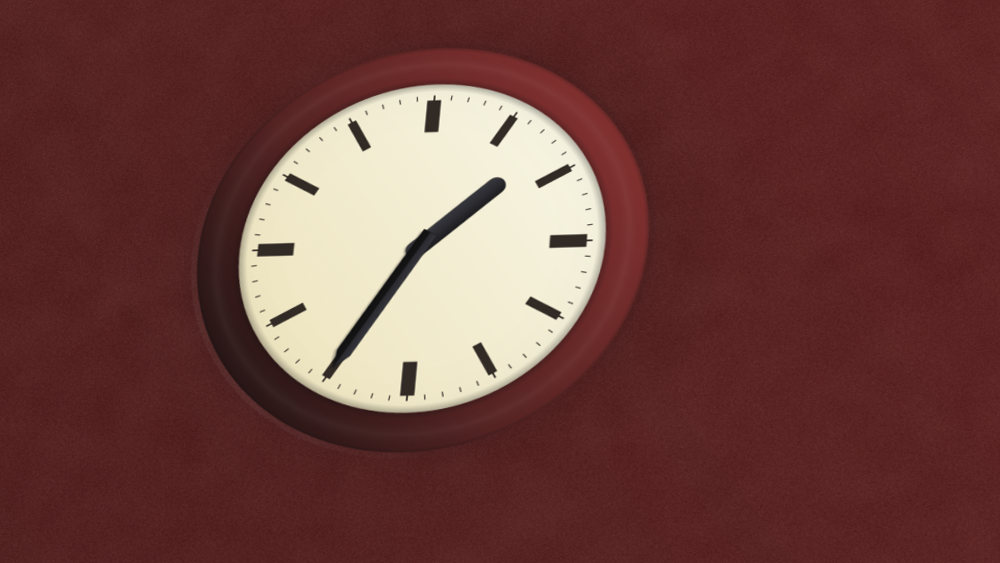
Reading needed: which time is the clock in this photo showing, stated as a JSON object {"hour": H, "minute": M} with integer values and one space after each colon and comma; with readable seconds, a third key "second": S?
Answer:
{"hour": 1, "minute": 35}
